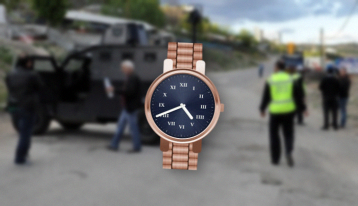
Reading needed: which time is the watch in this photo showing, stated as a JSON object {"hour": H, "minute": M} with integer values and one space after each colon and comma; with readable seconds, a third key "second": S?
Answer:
{"hour": 4, "minute": 41}
